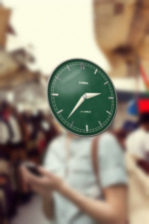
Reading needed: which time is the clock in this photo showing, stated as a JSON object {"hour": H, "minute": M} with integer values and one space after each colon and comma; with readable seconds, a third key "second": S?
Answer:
{"hour": 2, "minute": 37}
